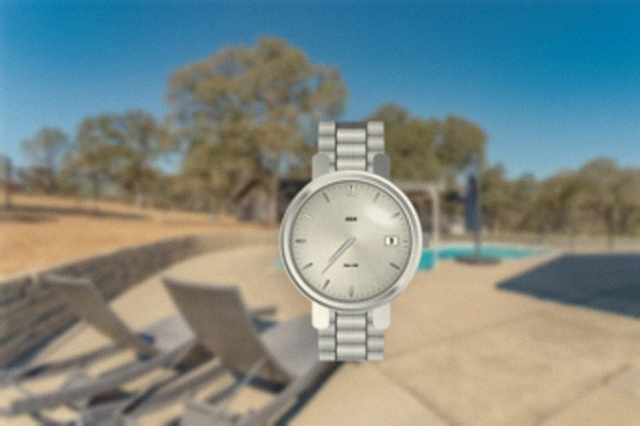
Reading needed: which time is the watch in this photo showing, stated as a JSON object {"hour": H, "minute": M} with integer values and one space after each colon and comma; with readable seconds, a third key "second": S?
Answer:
{"hour": 7, "minute": 37}
